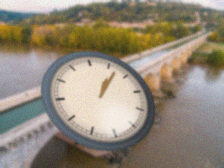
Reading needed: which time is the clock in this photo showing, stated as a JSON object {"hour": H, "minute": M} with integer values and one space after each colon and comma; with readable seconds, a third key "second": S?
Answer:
{"hour": 1, "minute": 7}
